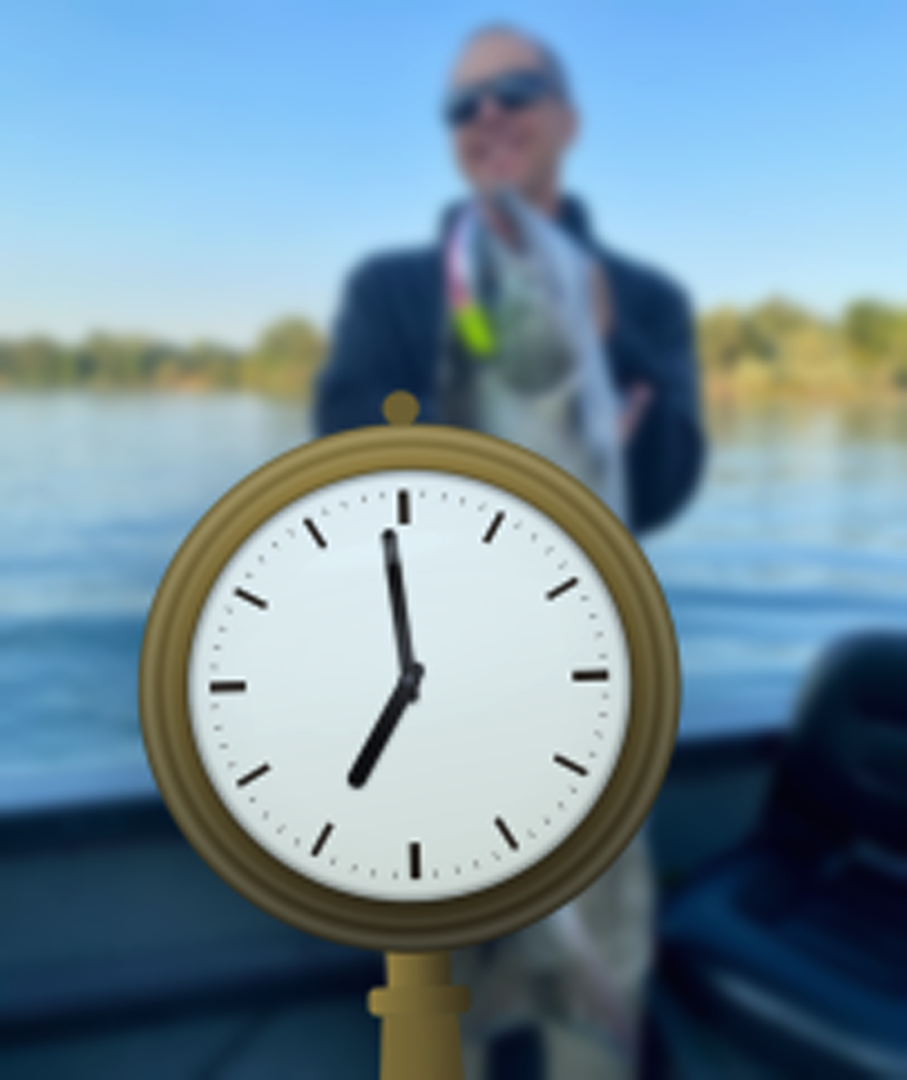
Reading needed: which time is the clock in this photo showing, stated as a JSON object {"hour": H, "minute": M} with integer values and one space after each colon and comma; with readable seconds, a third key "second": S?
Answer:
{"hour": 6, "minute": 59}
